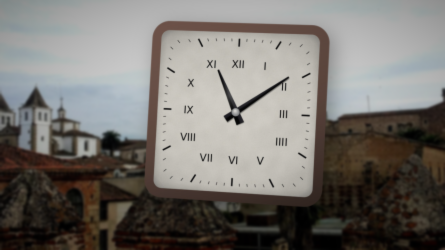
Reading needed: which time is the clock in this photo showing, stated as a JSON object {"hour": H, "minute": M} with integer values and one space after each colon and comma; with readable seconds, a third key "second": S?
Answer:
{"hour": 11, "minute": 9}
